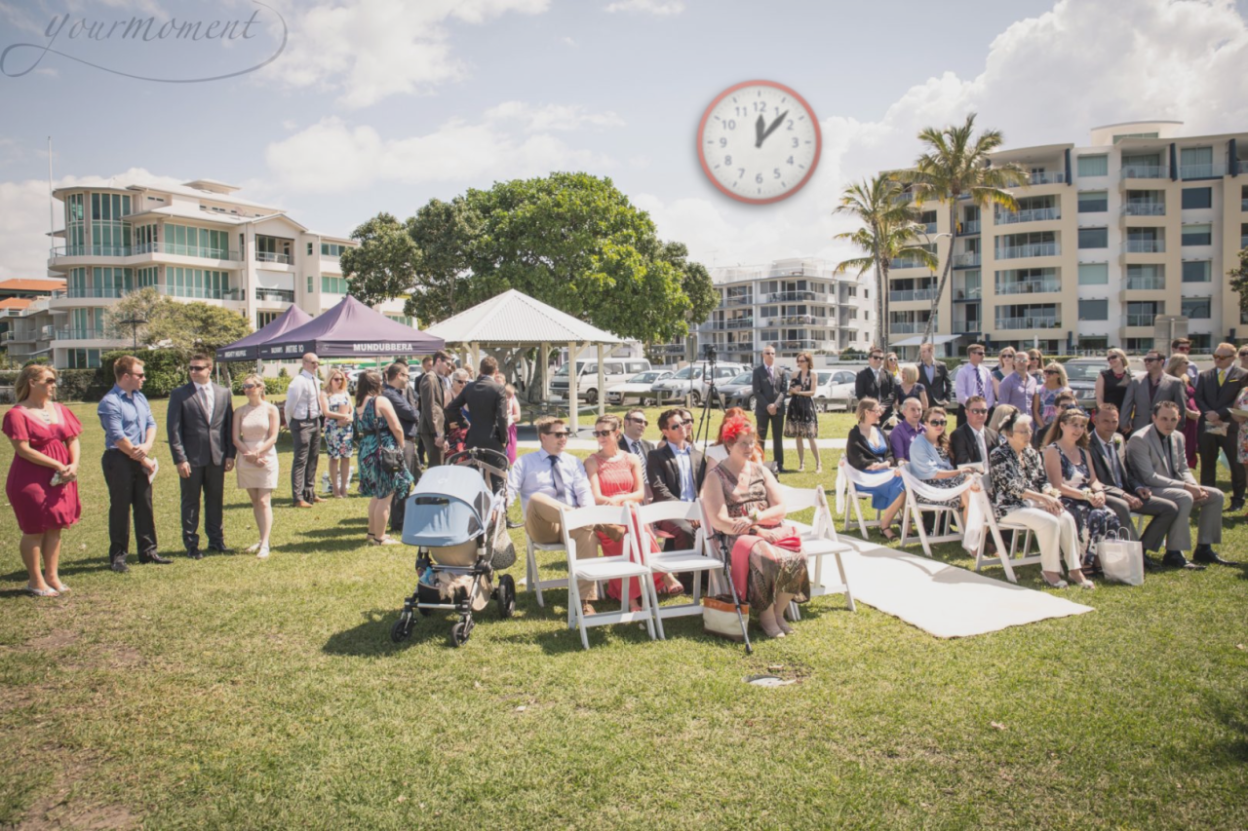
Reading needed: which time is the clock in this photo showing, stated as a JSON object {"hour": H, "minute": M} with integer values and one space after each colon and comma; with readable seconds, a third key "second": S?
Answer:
{"hour": 12, "minute": 7}
